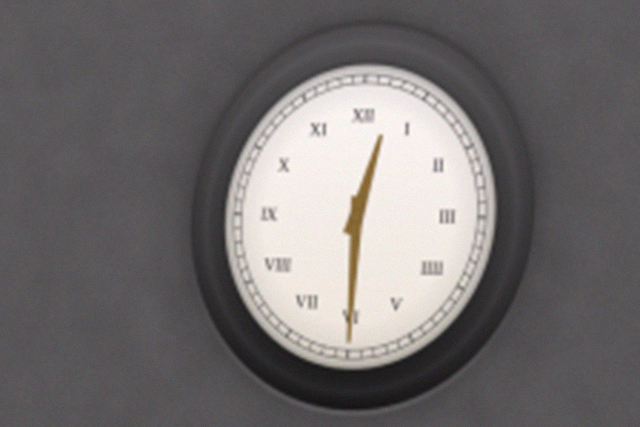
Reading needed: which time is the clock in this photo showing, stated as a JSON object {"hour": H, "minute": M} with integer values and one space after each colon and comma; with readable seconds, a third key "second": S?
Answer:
{"hour": 12, "minute": 30}
